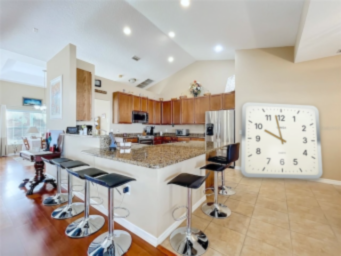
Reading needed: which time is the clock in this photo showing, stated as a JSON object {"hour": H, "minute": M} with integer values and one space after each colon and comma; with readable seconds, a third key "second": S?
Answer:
{"hour": 9, "minute": 58}
